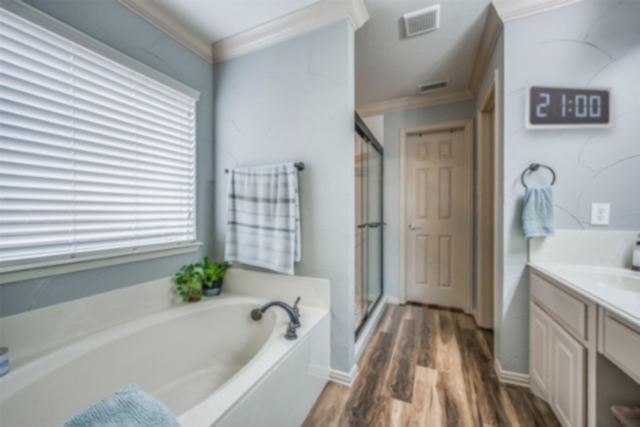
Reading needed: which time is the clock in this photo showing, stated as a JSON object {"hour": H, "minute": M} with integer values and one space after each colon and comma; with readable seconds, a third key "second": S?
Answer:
{"hour": 21, "minute": 0}
